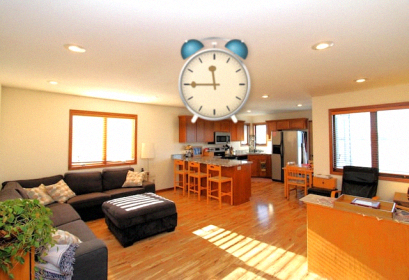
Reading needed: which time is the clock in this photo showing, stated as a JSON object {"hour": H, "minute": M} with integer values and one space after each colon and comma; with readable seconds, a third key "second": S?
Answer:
{"hour": 11, "minute": 45}
